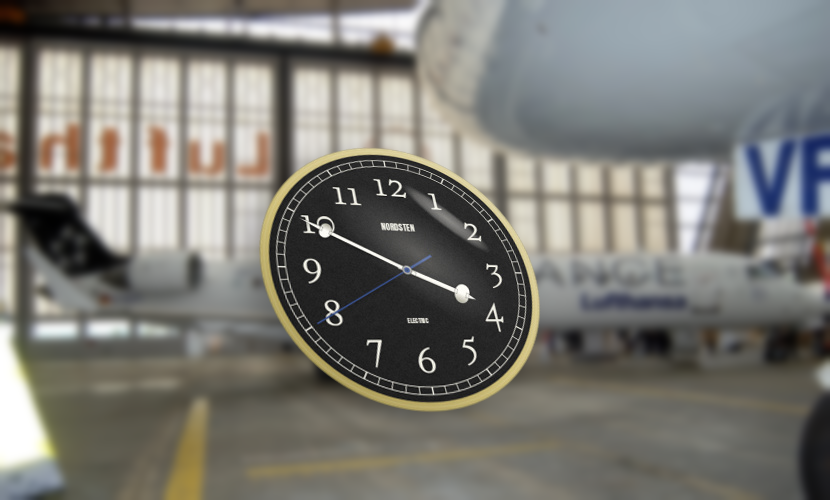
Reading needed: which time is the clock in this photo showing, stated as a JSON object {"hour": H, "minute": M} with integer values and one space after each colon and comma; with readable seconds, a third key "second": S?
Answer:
{"hour": 3, "minute": 49, "second": 40}
